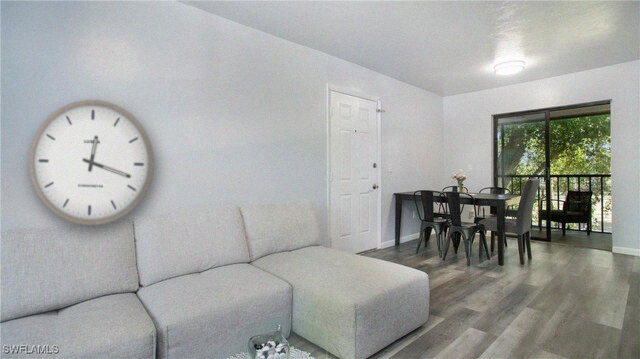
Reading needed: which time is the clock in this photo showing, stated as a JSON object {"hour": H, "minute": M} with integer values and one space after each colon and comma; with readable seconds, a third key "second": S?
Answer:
{"hour": 12, "minute": 18}
